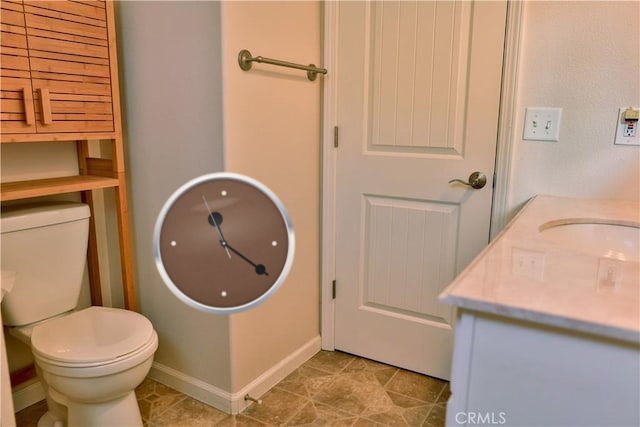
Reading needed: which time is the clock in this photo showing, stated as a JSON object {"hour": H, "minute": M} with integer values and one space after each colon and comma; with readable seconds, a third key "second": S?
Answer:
{"hour": 11, "minute": 20, "second": 56}
